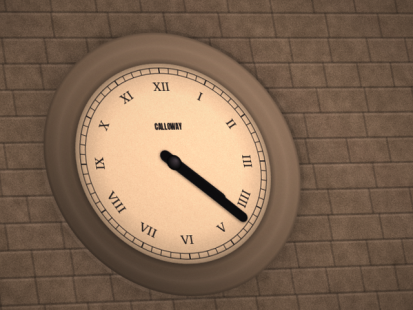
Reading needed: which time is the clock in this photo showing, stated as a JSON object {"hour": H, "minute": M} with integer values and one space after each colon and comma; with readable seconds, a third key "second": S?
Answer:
{"hour": 4, "minute": 22}
